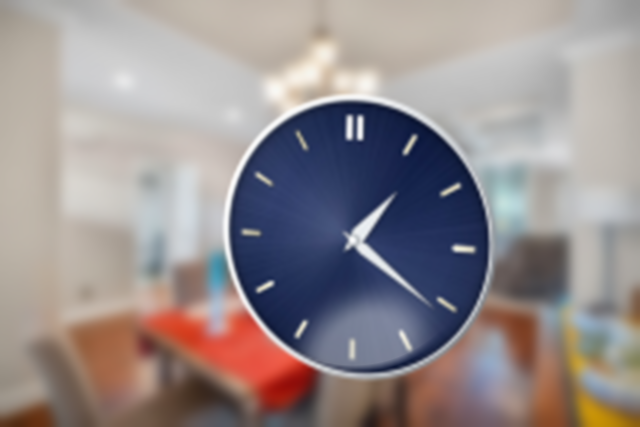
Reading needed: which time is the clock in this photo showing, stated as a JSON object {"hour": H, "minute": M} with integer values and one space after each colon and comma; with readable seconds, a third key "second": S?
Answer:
{"hour": 1, "minute": 21}
